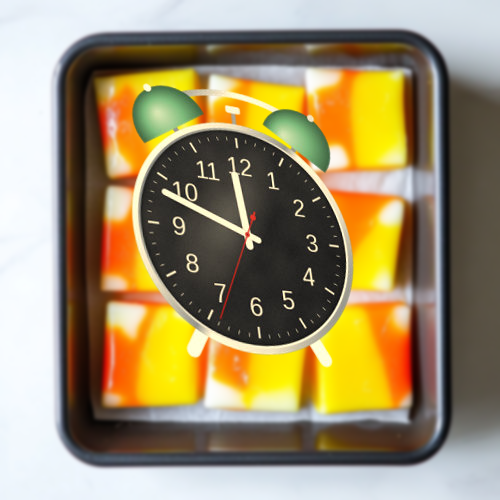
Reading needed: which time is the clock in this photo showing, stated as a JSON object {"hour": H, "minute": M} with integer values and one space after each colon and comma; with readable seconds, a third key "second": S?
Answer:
{"hour": 11, "minute": 48, "second": 34}
